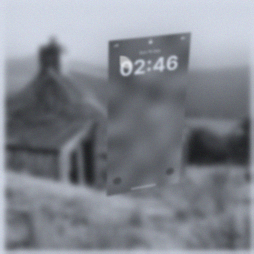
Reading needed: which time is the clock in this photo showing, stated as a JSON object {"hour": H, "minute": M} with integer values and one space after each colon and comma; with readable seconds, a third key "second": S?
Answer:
{"hour": 2, "minute": 46}
